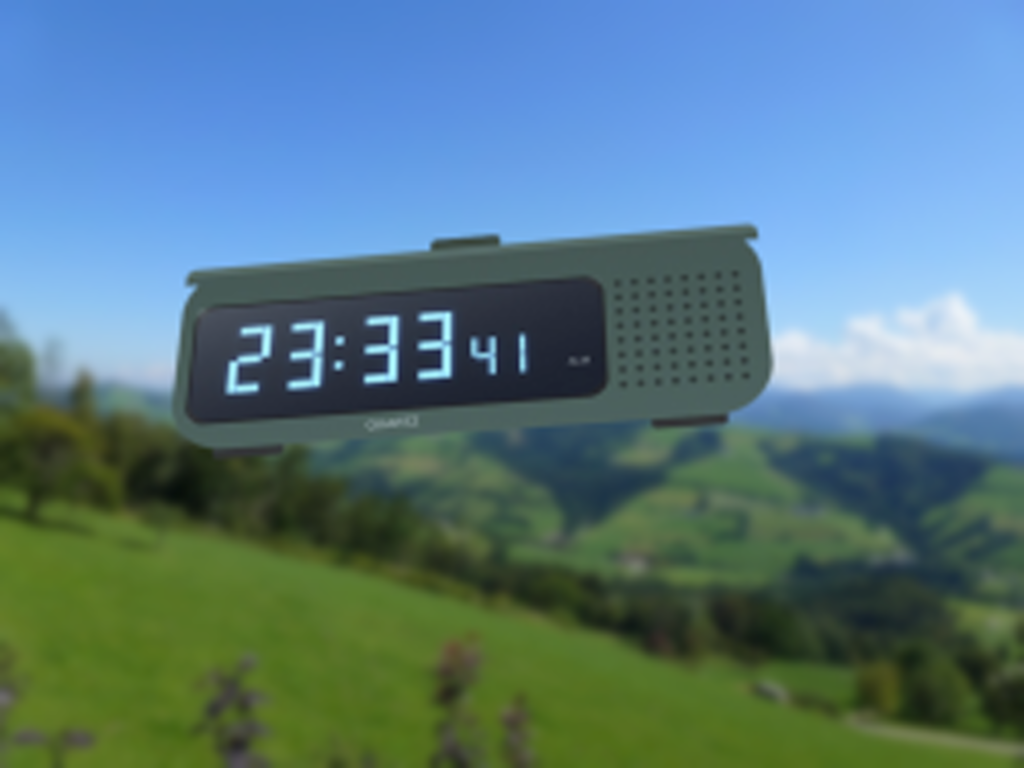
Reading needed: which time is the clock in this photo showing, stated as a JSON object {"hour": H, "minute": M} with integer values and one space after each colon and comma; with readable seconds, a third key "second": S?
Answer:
{"hour": 23, "minute": 33, "second": 41}
